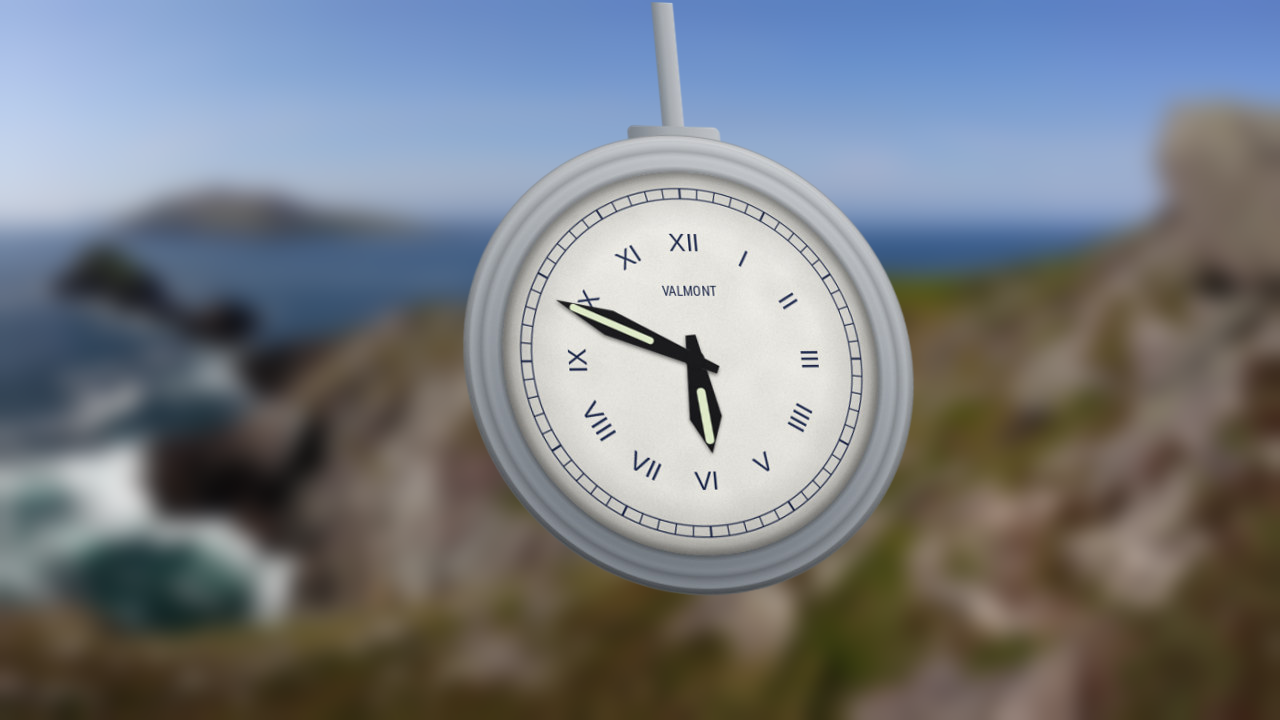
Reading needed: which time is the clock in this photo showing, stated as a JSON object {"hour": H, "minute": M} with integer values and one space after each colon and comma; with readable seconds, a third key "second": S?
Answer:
{"hour": 5, "minute": 49}
